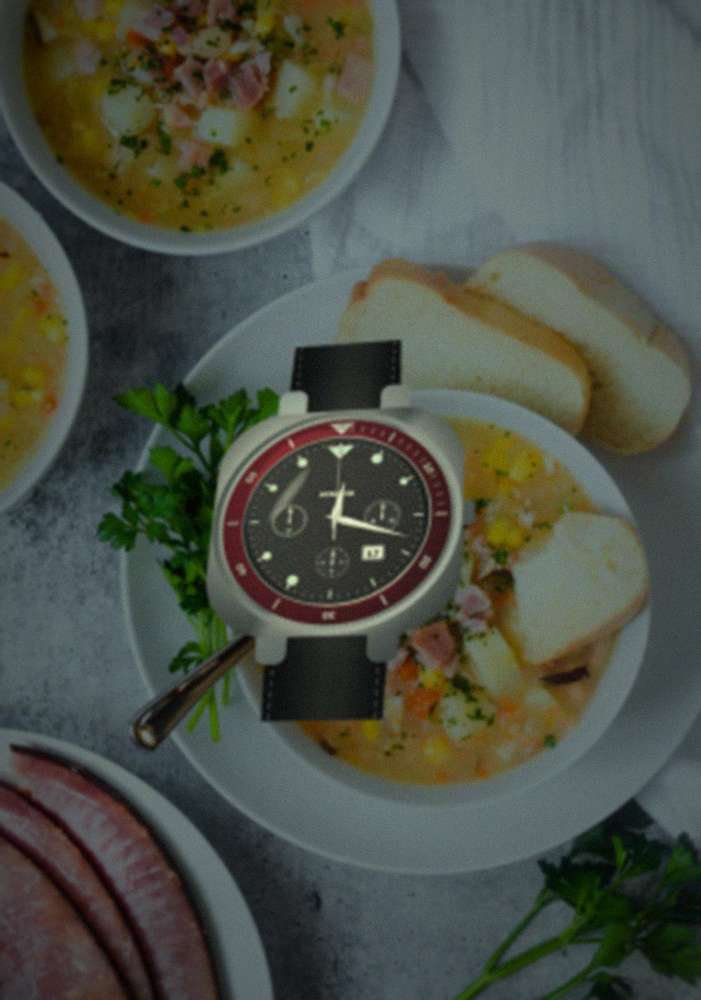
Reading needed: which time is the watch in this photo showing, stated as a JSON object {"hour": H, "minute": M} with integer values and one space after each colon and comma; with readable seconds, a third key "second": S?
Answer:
{"hour": 12, "minute": 18}
